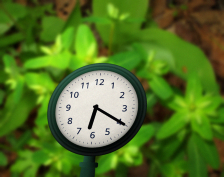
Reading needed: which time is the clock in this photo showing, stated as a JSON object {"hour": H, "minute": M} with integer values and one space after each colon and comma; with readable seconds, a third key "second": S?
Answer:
{"hour": 6, "minute": 20}
